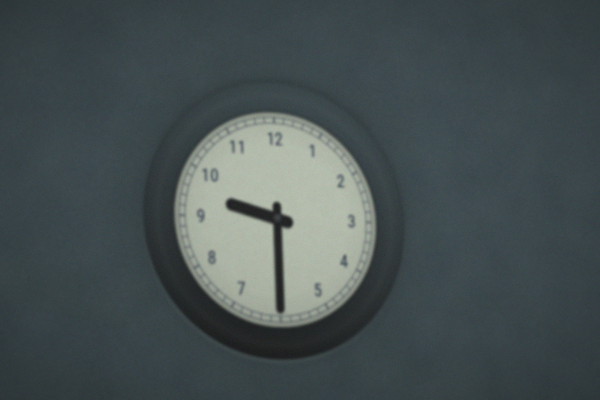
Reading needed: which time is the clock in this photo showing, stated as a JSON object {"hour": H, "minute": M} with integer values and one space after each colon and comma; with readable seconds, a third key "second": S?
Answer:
{"hour": 9, "minute": 30}
